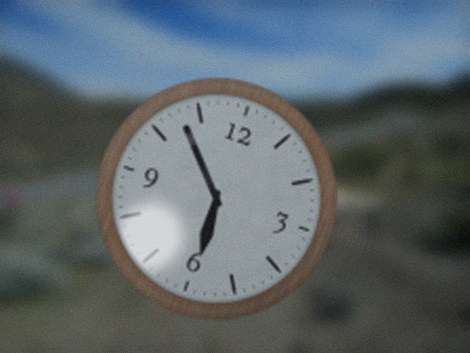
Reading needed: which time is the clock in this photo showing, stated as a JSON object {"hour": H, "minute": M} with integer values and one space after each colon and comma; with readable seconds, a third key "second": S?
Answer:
{"hour": 5, "minute": 53}
